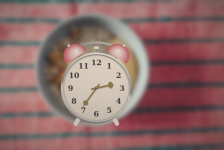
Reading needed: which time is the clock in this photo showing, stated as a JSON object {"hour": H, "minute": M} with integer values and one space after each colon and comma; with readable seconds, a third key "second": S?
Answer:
{"hour": 2, "minute": 36}
